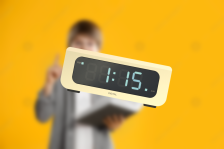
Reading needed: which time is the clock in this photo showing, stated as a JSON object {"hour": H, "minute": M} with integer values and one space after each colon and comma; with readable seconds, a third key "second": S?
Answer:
{"hour": 1, "minute": 15}
